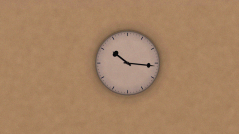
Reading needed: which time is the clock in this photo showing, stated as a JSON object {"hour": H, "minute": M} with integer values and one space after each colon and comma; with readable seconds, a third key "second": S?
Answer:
{"hour": 10, "minute": 16}
